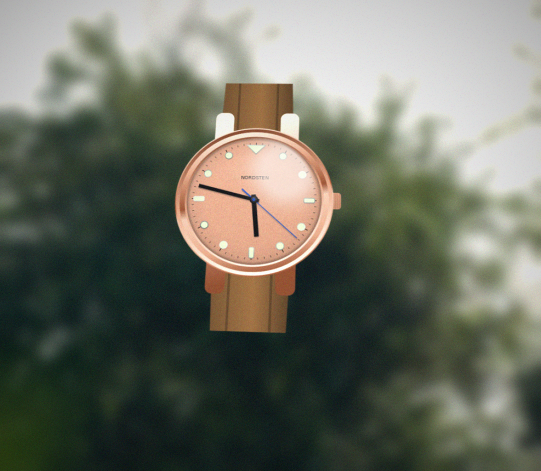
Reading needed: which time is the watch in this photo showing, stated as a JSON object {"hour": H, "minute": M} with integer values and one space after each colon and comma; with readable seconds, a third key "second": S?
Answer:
{"hour": 5, "minute": 47, "second": 22}
